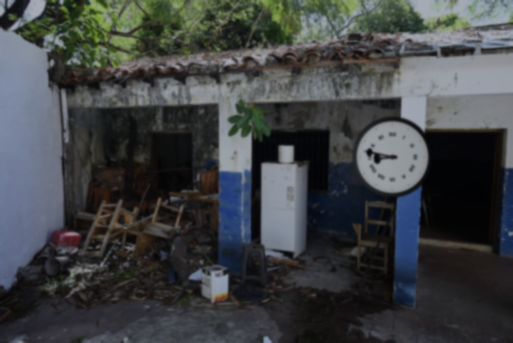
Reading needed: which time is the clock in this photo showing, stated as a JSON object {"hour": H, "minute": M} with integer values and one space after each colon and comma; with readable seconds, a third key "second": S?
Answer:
{"hour": 8, "minute": 47}
